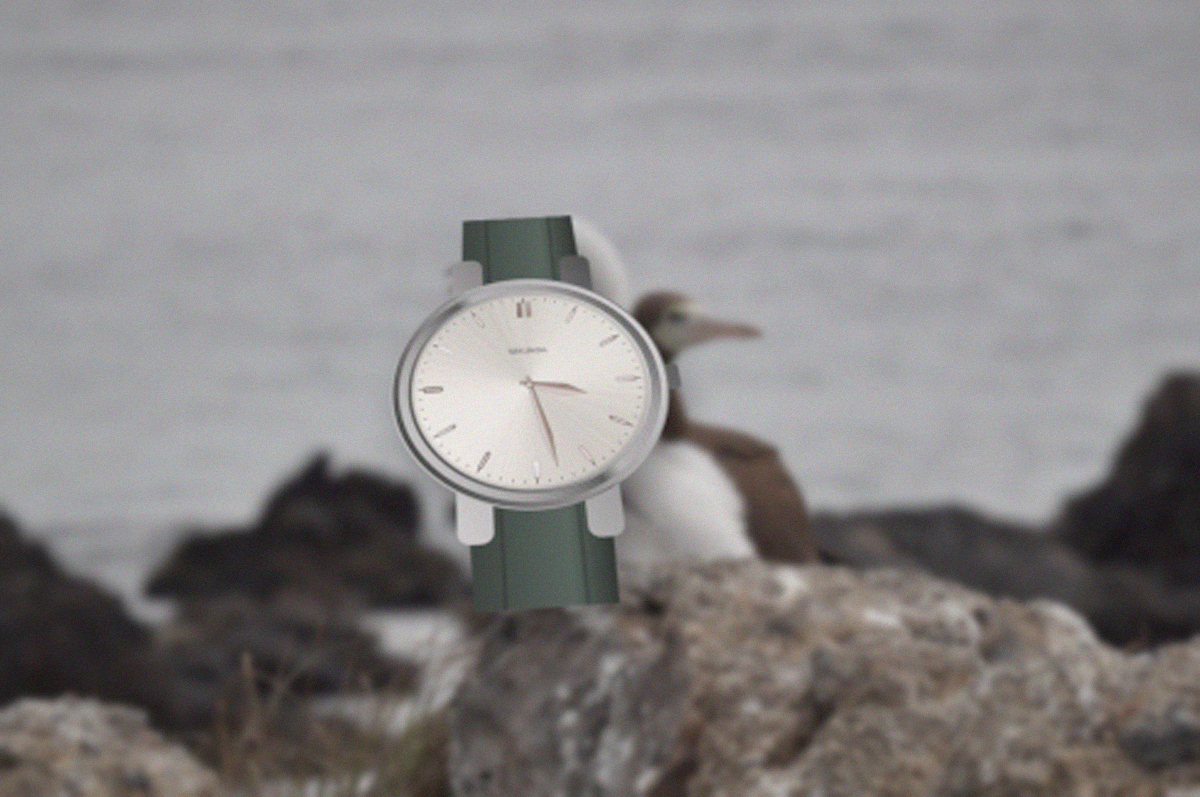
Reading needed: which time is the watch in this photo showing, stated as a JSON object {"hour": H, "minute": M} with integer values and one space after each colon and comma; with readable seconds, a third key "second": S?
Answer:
{"hour": 3, "minute": 28}
